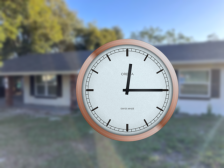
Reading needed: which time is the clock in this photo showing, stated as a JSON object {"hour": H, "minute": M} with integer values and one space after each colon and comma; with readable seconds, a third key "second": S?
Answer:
{"hour": 12, "minute": 15}
